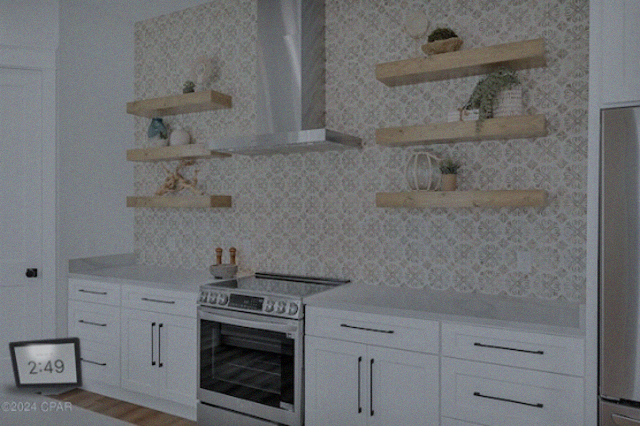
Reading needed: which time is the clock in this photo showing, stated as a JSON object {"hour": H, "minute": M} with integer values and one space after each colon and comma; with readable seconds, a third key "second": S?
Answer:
{"hour": 2, "minute": 49}
